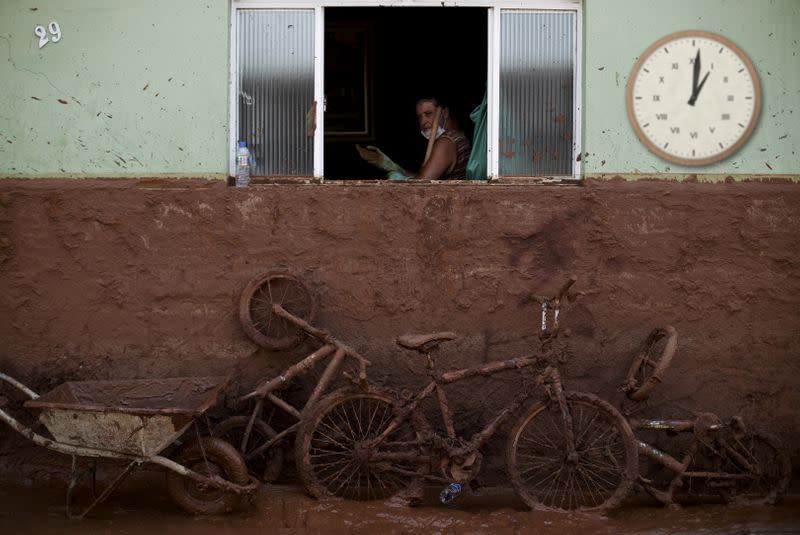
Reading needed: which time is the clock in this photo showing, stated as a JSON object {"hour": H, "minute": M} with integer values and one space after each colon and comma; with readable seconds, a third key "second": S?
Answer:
{"hour": 1, "minute": 1}
